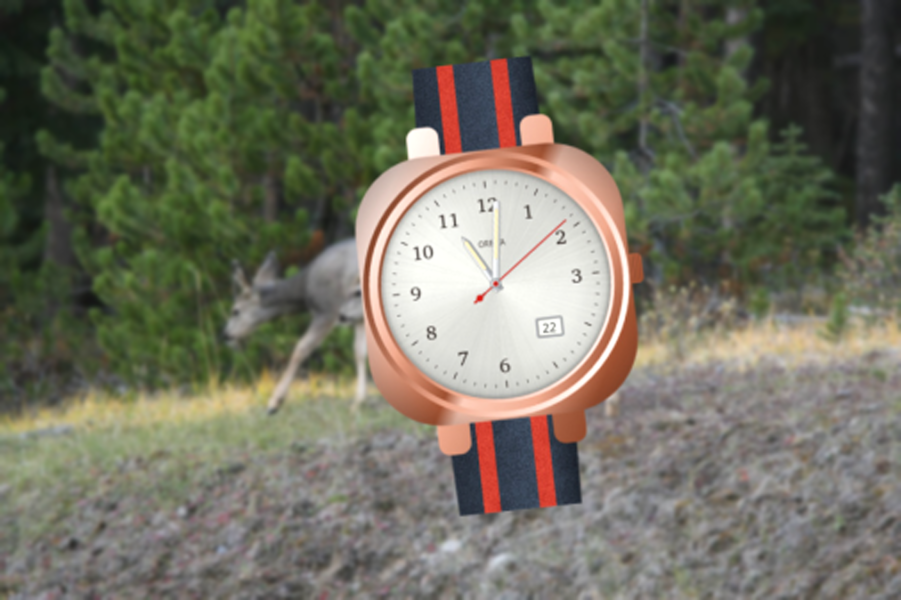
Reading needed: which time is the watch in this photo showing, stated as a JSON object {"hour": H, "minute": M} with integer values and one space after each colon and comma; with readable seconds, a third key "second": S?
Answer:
{"hour": 11, "minute": 1, "second": 9}
